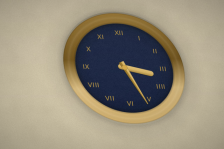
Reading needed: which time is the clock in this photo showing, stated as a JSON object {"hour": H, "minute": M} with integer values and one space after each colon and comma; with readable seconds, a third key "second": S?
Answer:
{"hour": 3, "minute": 26}
